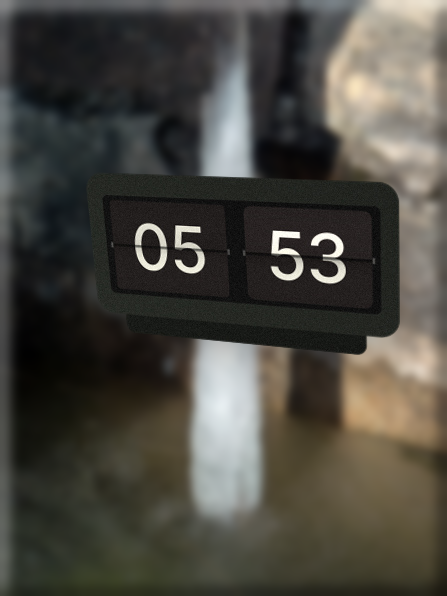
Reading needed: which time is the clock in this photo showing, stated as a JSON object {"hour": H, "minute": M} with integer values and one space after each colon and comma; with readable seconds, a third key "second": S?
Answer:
{"hour": 5, "minute": 53}
